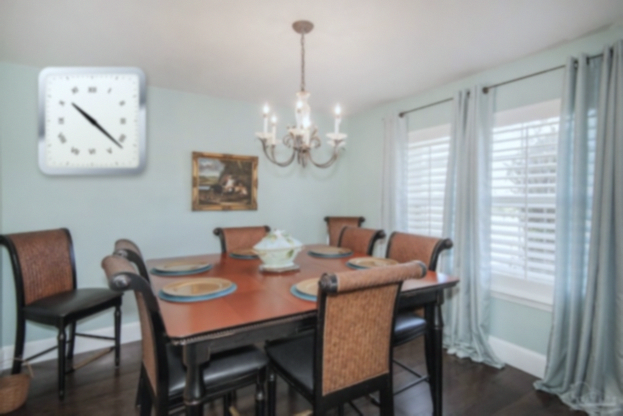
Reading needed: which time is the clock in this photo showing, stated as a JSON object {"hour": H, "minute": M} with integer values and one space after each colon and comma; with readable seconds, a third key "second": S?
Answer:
{"hour": 10, "minute": 22}
